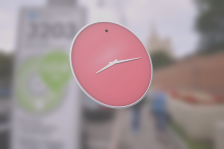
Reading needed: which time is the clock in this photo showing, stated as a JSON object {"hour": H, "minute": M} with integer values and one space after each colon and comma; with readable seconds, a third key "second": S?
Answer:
{"hour": 8, "minute": 14}
